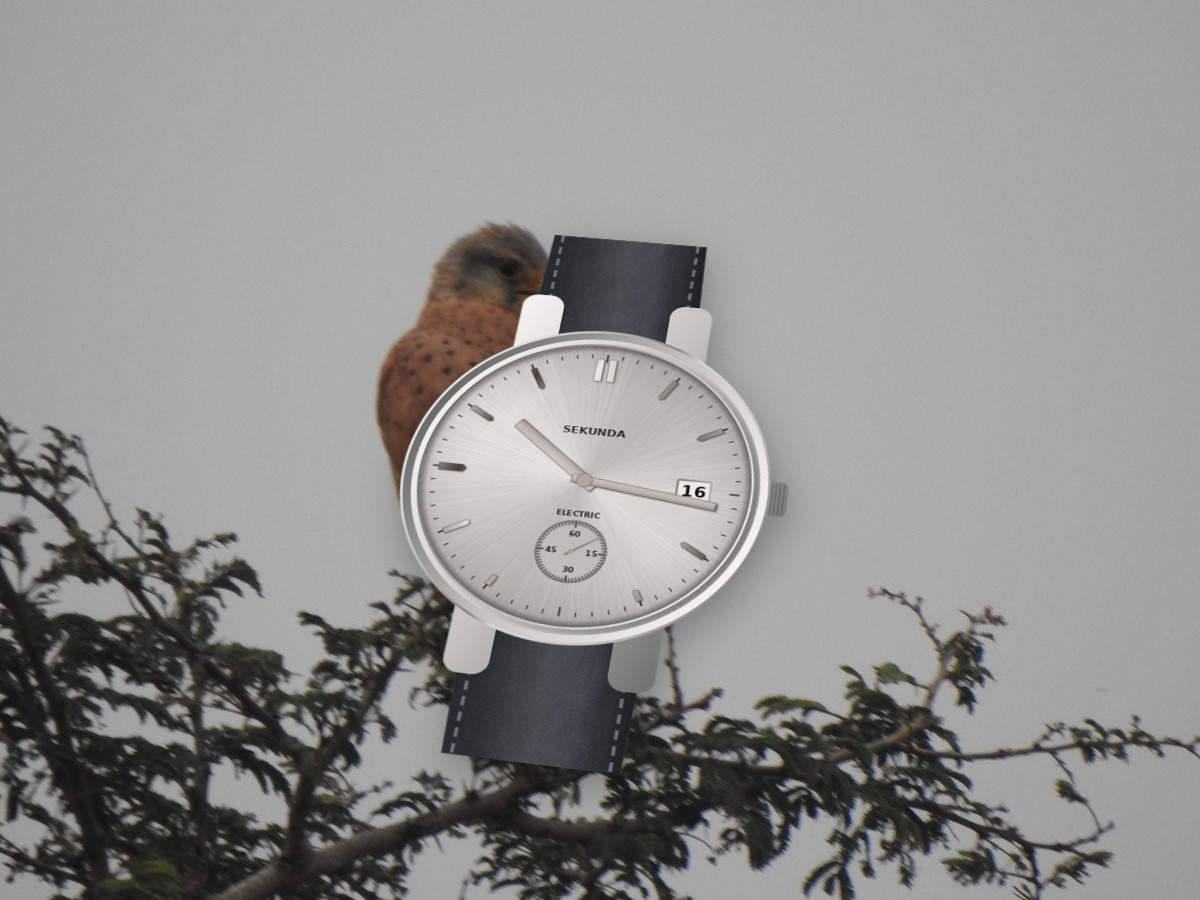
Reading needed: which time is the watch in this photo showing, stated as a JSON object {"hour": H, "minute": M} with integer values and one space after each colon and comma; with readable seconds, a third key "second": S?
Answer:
{"hour": 10, "minute": 16, "second": 9}
